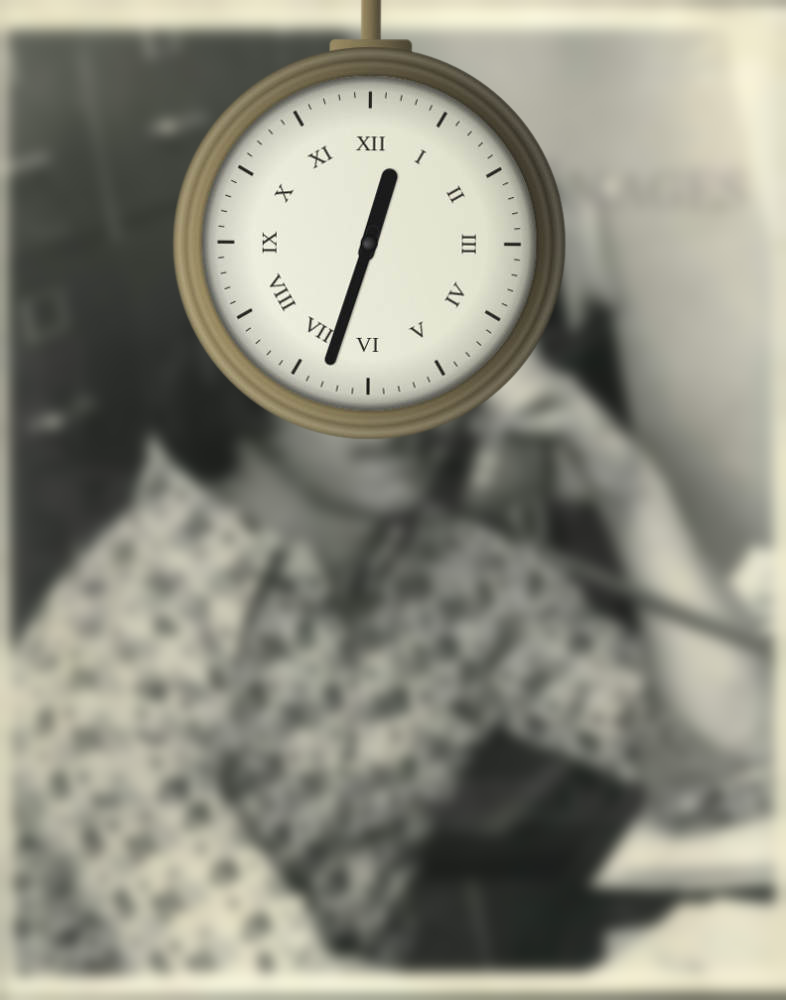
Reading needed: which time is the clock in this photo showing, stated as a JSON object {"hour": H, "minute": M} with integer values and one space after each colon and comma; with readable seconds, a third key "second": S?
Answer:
{"hour": 12, "minute": 33}
